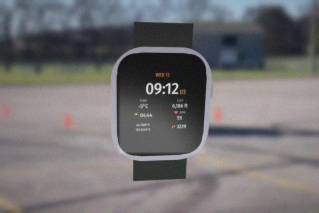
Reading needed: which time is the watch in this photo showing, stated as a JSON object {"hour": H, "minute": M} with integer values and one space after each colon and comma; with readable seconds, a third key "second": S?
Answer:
{"hour": 9, "minute": 12}
